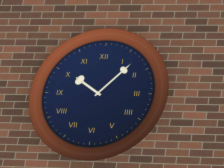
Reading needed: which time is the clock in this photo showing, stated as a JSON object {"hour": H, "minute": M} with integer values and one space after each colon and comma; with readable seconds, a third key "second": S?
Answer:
{"hour": 10, "minute": 7}
